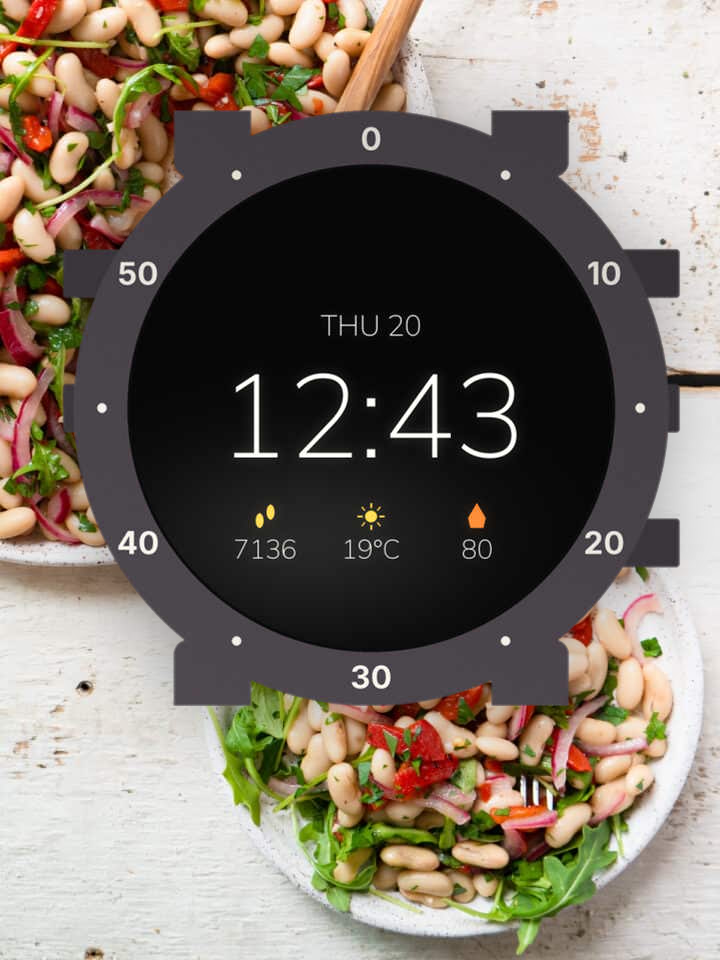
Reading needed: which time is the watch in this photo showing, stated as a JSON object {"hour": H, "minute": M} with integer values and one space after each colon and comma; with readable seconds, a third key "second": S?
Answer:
{"hour": 12, "minute": 43}
